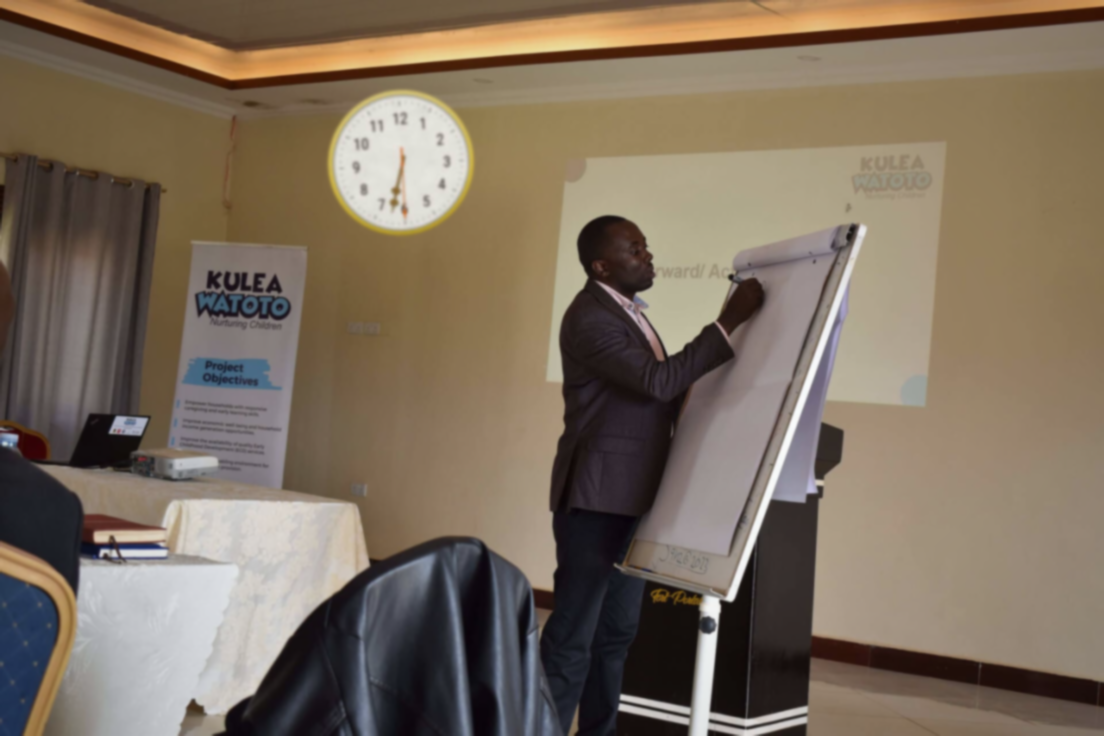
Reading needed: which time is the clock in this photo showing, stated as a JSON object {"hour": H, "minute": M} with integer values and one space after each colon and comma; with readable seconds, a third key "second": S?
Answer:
{"hour": 6, "minute": 32, "second": 30}
